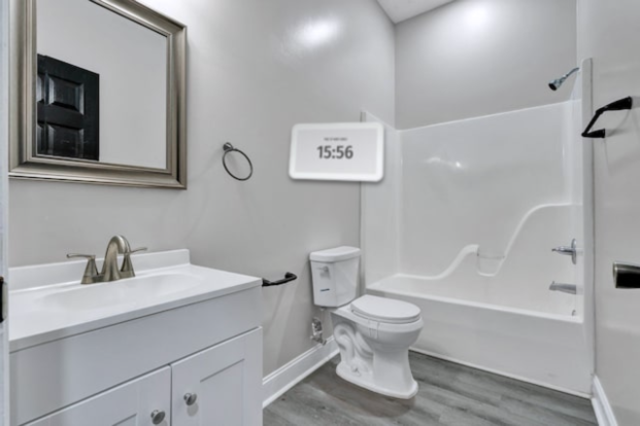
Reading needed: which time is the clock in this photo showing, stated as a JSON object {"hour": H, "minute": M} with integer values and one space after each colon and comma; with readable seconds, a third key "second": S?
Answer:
{"hour": 15, "minute": 56}
